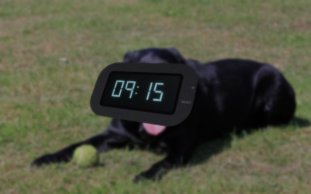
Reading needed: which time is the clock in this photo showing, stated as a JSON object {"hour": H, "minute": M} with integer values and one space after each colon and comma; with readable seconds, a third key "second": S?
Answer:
{"hour": 9, "minute": 15}
